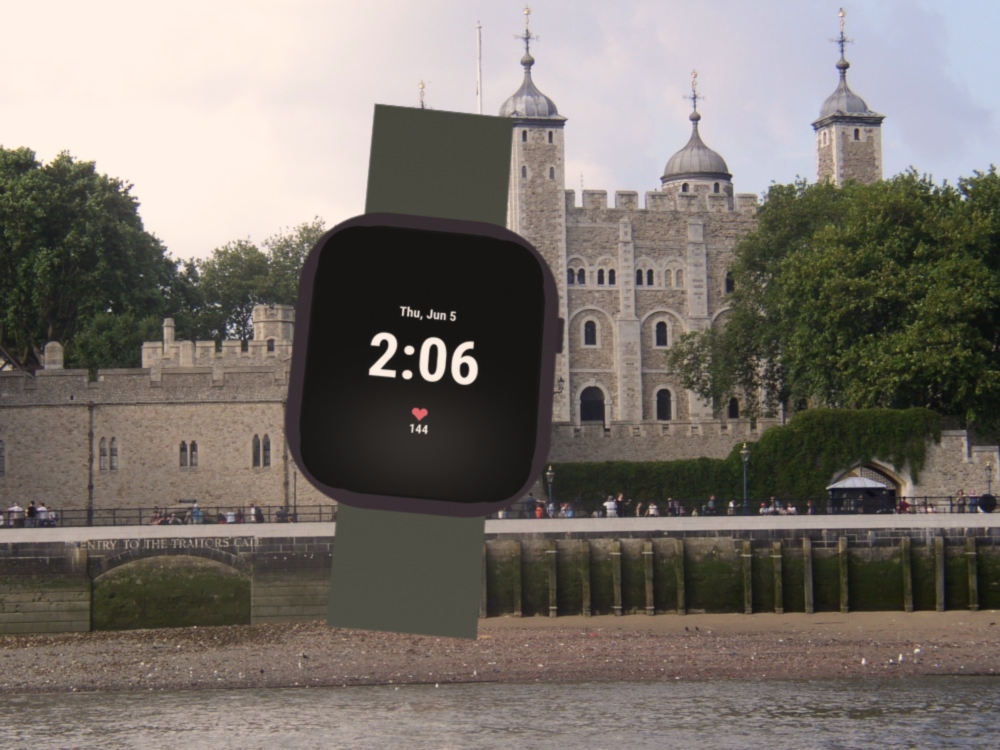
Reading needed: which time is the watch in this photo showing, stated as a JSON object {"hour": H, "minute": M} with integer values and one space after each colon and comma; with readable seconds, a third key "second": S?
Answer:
{"hour": 2, "minute": 6}
